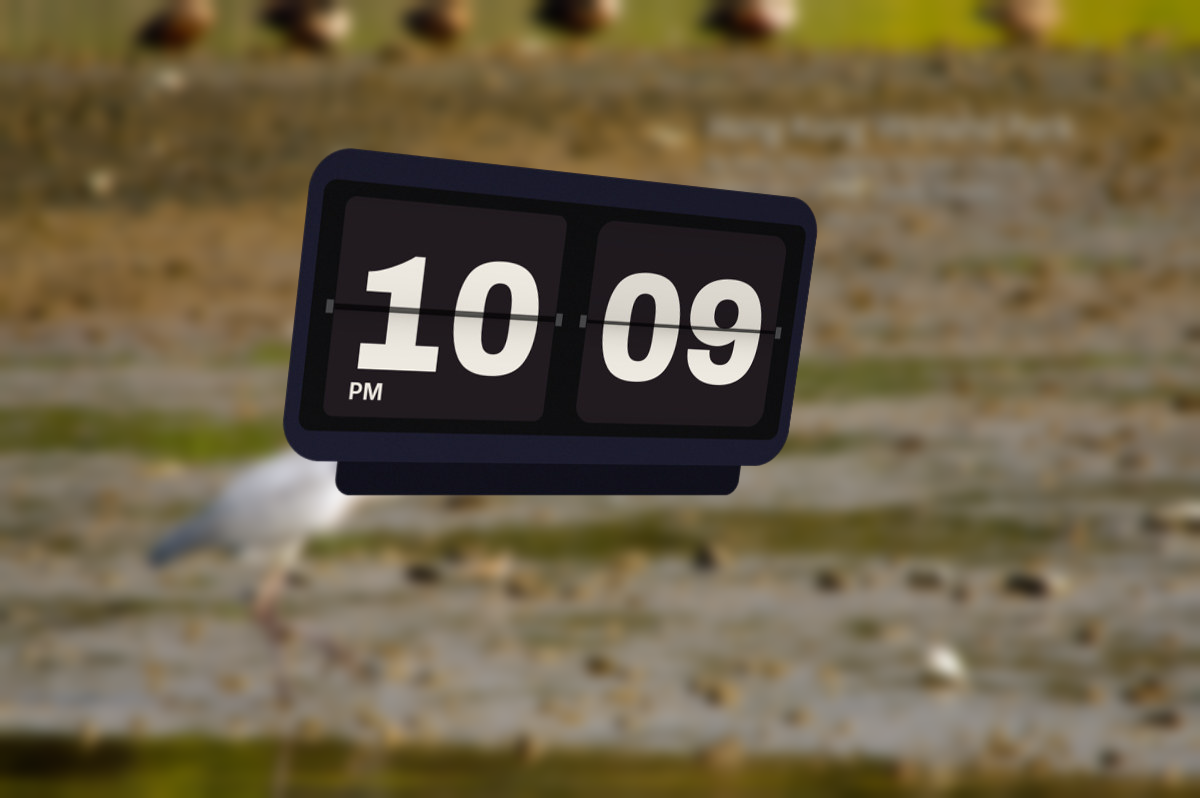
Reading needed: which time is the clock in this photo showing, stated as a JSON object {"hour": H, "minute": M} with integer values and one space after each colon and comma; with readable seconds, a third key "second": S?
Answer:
{"hour": 10, "minute": 9}
